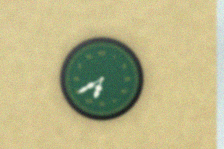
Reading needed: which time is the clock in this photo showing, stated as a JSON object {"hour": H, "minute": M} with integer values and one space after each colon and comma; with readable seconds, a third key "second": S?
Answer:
{"hour": 6, "minute": 40}
